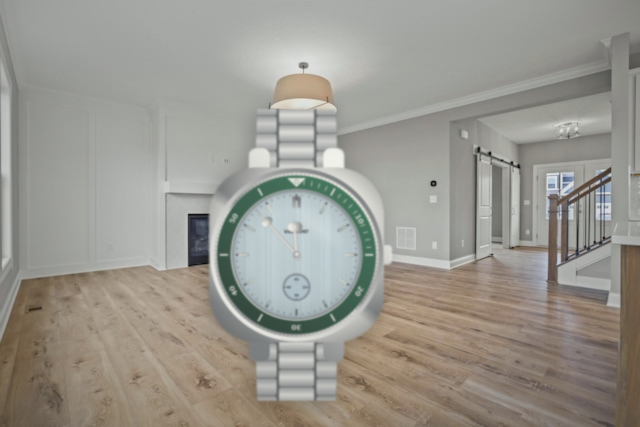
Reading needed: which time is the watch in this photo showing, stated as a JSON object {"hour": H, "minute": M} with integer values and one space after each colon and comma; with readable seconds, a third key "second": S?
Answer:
{"hour": 11, "minute": 53}
